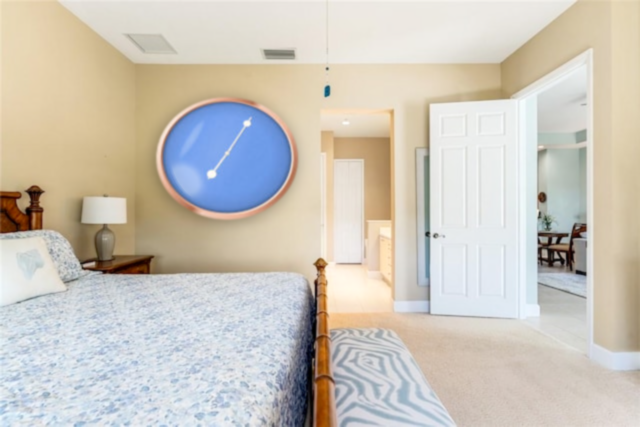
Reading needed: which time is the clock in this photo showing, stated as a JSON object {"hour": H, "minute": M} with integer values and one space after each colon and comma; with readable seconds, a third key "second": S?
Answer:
{"hour": 7, "minute": 5}
